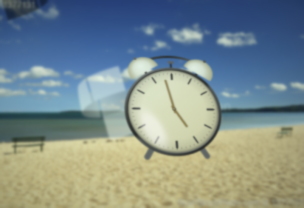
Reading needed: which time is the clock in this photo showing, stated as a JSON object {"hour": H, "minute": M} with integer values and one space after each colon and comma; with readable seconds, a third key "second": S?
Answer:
{"hour": 4, "minute": 58}
